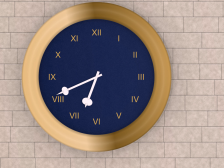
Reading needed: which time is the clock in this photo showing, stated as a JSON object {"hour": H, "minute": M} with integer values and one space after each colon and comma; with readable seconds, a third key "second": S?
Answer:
{"hour": 6, "minute": 41}
